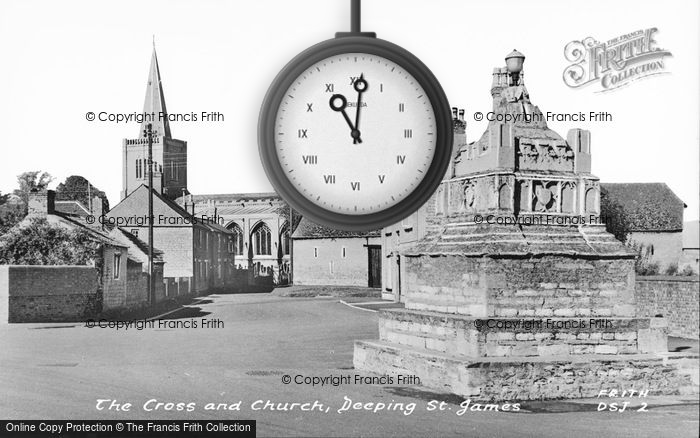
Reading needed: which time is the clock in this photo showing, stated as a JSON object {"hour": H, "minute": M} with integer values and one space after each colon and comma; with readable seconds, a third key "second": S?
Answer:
{"hour": 11, "minute": 1}
